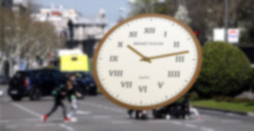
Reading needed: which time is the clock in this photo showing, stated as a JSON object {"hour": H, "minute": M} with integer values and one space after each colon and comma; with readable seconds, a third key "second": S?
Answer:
{"hour": 10, "minute": 13}
